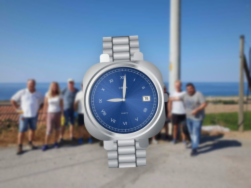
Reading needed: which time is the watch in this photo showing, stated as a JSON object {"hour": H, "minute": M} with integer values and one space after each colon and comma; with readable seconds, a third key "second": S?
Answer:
{"hour": 9, "minute": 1}
